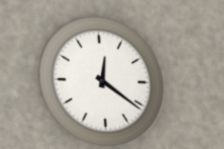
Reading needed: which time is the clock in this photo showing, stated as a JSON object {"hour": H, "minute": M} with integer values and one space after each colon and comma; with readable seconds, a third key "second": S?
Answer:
{"hour": 12, "minute": 21}
